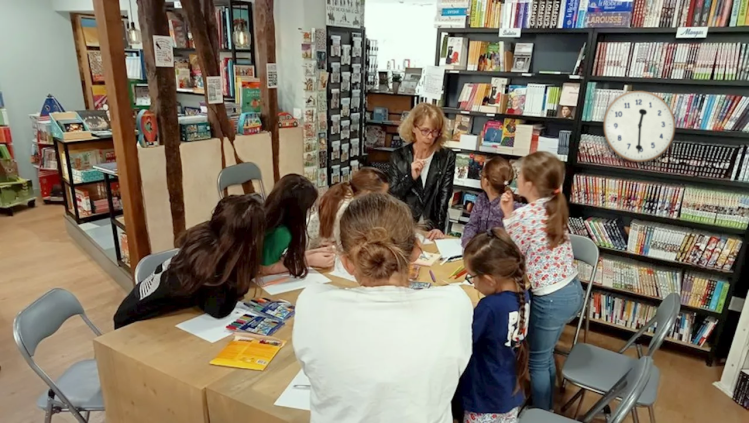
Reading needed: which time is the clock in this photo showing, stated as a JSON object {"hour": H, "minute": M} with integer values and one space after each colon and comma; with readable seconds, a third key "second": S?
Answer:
{"hour": 12, "minute": 31}
